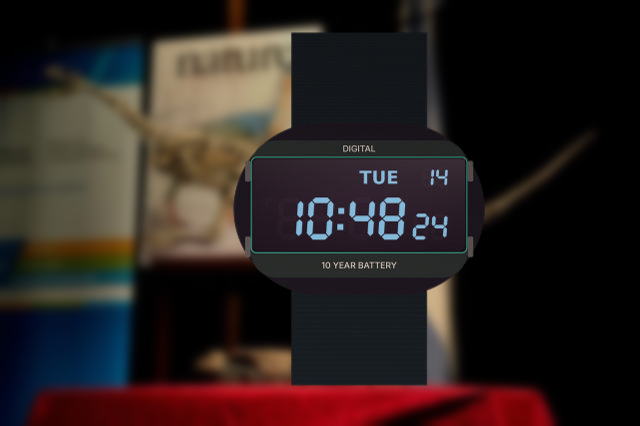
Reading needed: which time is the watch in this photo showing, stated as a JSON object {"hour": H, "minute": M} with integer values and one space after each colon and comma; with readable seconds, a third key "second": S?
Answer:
{"hour": 10, "minute": 48, "second": 24}
